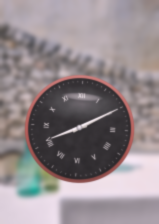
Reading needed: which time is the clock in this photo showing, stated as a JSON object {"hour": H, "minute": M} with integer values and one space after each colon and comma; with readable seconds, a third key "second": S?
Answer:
{"hour": 8, "minute": 10}
